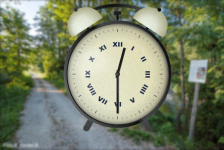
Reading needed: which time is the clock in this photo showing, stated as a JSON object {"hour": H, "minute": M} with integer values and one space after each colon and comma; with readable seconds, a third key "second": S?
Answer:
{"hour": 12, "minute": 30}
